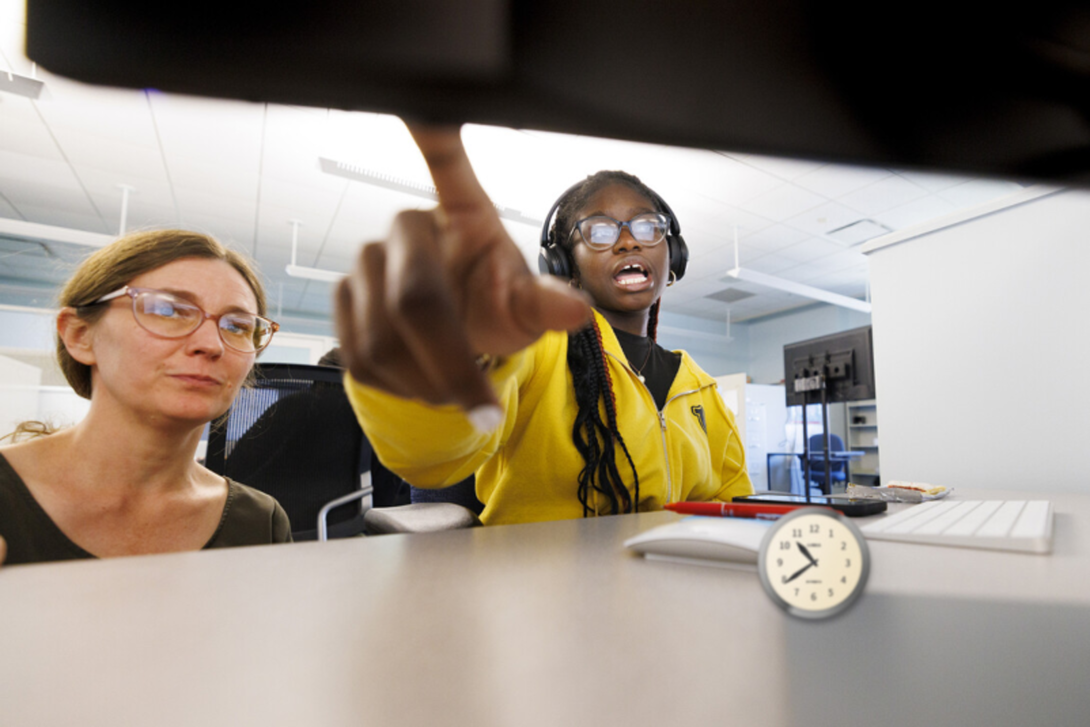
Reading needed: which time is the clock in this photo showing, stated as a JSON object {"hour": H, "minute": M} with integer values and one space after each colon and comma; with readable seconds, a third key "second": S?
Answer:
{"hour": 10, "minute": 39}
